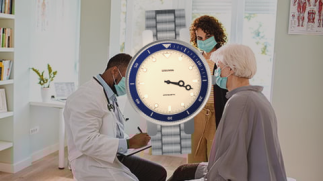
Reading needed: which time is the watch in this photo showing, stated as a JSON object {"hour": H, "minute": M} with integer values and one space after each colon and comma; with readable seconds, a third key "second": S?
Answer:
{"hour": 3, "minute": 18}
